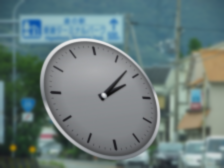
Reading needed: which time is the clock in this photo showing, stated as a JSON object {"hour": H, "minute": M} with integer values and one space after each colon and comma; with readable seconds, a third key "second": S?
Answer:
{"hour": 2, "minute": 8}
